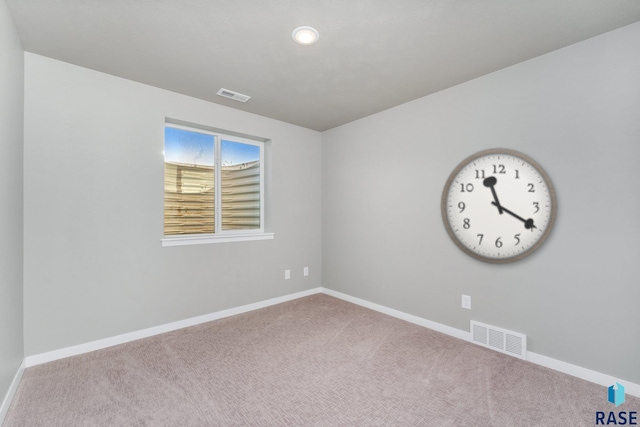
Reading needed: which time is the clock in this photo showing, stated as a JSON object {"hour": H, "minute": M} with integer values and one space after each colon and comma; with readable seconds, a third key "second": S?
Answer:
{"hour": 11, "minute": 20}
